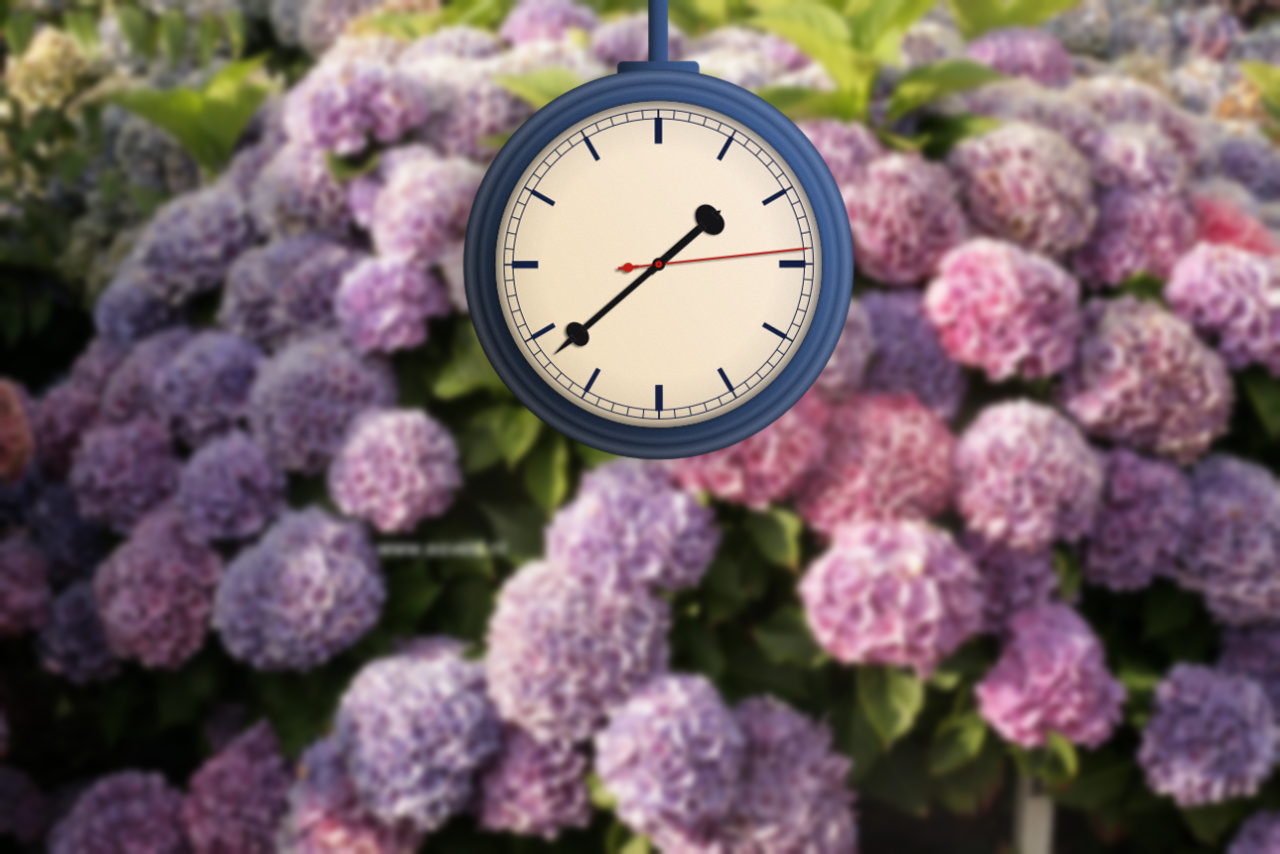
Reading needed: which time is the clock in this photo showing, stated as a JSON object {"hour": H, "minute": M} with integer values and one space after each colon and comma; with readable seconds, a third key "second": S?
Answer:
{"hour": 1, "minute": 38, "second": 14}
